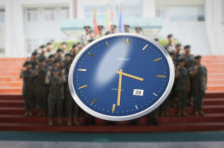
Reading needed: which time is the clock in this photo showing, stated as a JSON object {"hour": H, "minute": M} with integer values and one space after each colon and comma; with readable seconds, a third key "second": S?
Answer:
{"hour": 3, "minute": 29}
